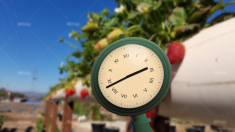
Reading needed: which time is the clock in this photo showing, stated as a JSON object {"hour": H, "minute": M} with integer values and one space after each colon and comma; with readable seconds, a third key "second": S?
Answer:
{"hour": 2, "minute": 43}
